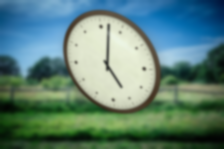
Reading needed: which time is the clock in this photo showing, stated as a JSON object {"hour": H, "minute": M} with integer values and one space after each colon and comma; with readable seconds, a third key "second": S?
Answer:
{"hour": 5, "minute": 2}
